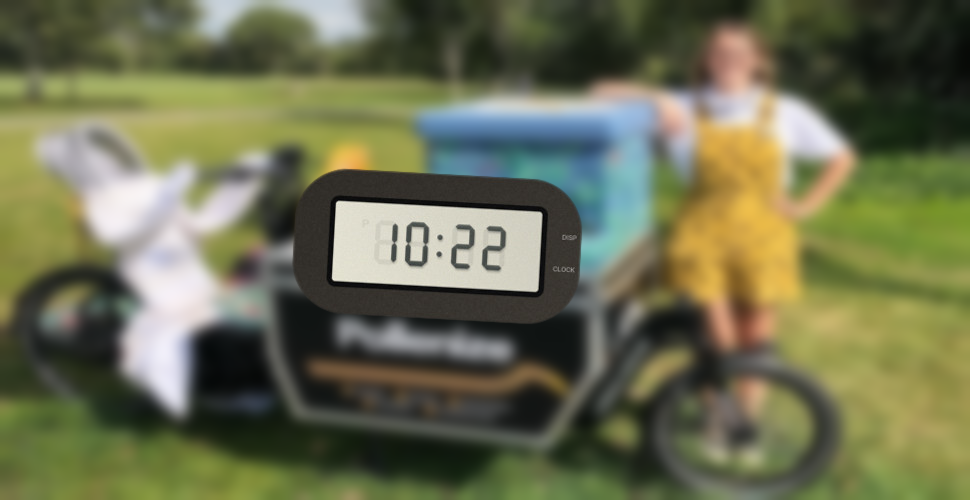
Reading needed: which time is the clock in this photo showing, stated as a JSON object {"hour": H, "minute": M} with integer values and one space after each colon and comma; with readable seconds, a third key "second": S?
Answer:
{"hour": 10, "minute": 22}
